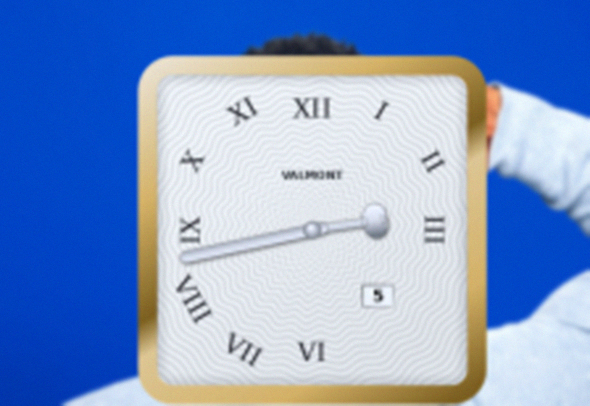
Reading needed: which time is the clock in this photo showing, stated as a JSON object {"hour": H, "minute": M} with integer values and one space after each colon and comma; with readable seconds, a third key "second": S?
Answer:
{"hour": 2, "minute": 43}
